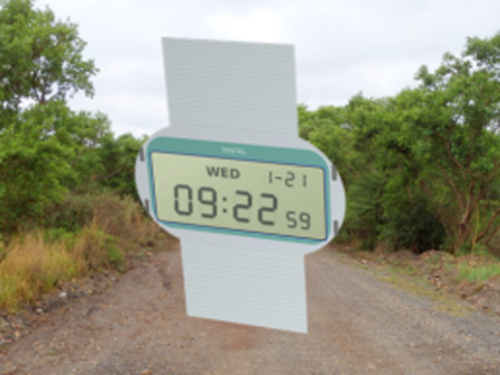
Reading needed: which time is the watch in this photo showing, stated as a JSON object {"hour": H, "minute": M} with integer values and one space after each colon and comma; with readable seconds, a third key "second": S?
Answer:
{"hour": 9, "minute": 22, "second": 59}
